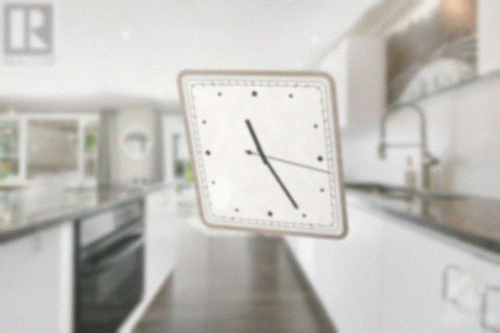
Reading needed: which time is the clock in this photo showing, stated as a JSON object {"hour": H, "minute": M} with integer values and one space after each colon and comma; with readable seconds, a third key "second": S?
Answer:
{"hour": 11, "minute": 25, "second": 17}
